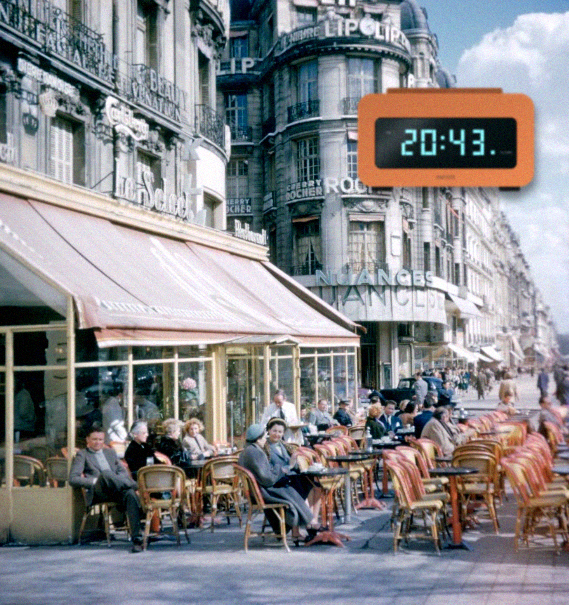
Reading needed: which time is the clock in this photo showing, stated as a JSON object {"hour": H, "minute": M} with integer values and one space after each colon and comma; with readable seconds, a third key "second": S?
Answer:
{"hour": 20, "minute": 43}
